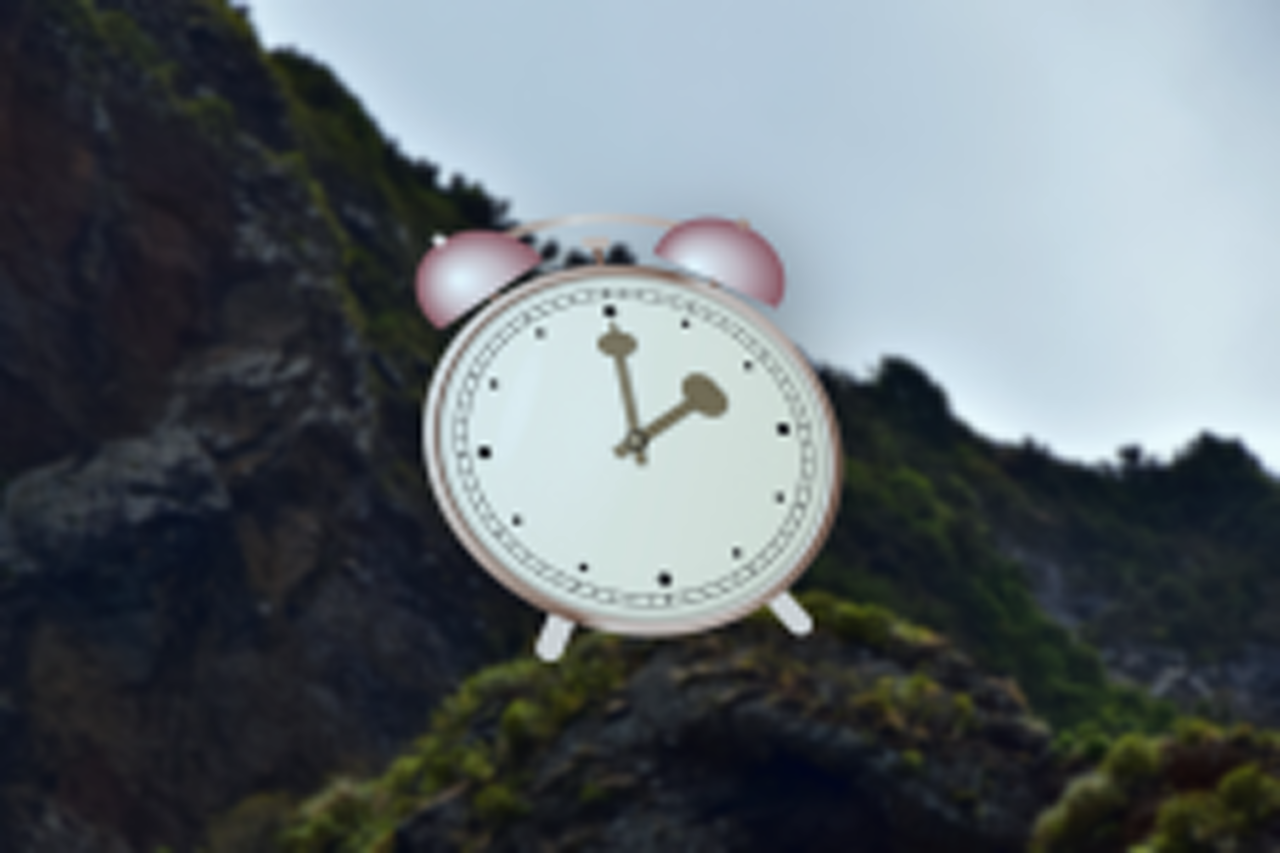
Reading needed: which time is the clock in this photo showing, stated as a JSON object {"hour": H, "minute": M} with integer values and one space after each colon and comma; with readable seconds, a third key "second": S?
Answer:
{"hour": 2, "minute": 0}
